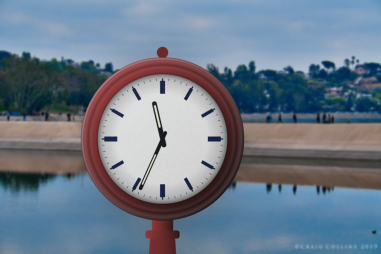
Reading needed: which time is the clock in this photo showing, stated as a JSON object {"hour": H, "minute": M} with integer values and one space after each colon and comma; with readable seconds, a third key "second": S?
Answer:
{"hour": 11, "minute": 34}
